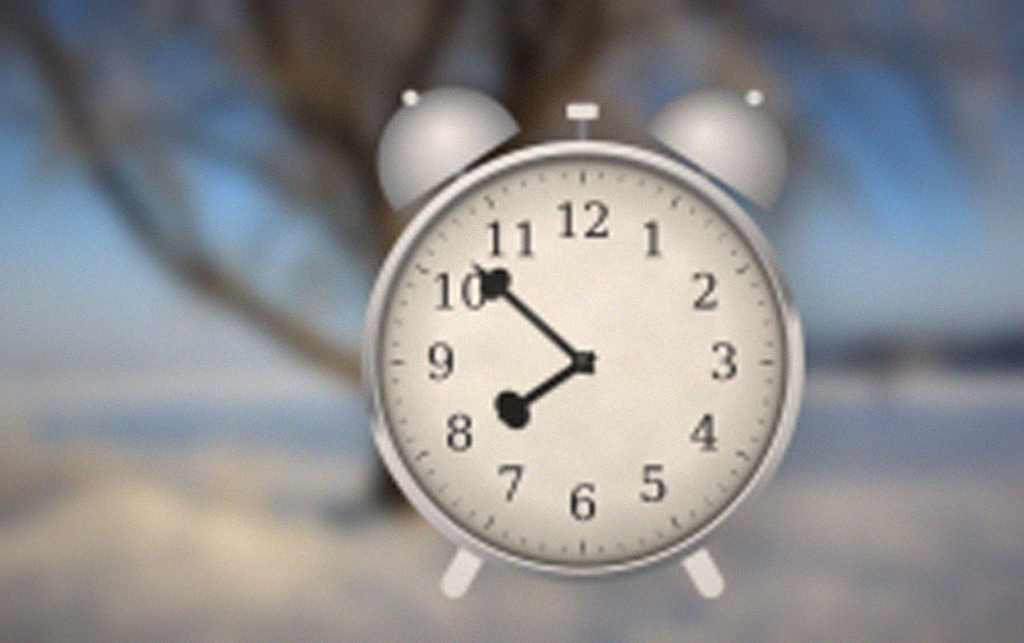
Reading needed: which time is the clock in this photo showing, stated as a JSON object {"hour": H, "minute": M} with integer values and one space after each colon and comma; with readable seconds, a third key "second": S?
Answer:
{"hour": 7, "minute": 52}
